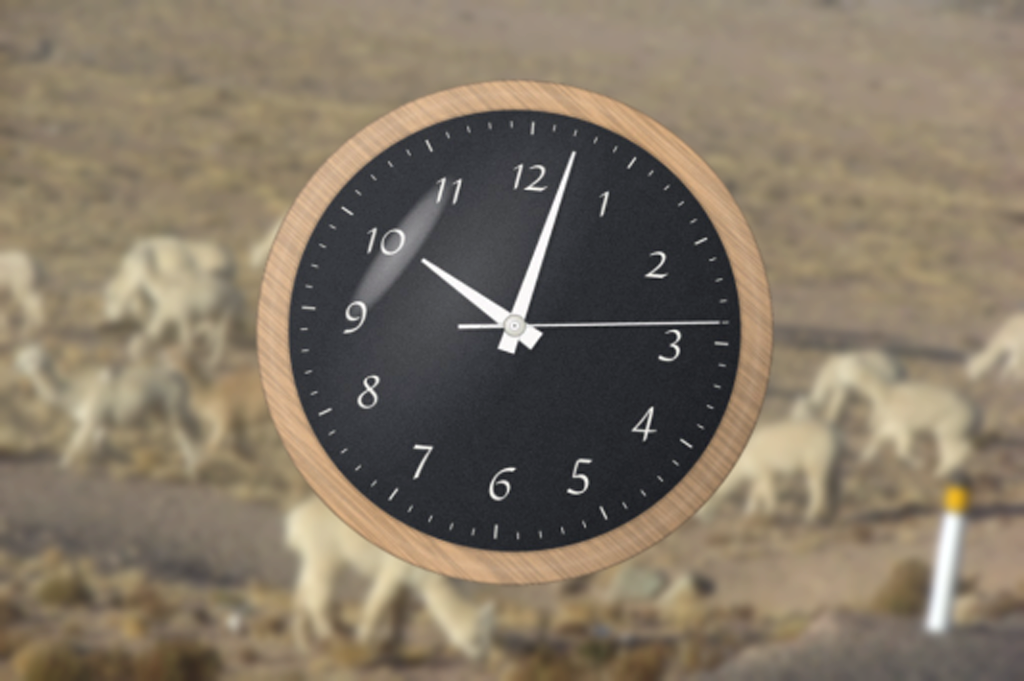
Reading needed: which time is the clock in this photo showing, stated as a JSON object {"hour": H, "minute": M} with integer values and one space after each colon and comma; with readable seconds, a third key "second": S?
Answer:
{"hour": 10, "minute": 2, "second": 14}
